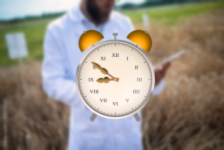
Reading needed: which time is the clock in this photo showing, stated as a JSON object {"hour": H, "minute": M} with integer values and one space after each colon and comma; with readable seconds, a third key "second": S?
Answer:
{"hour": 8, "minute": 51}
